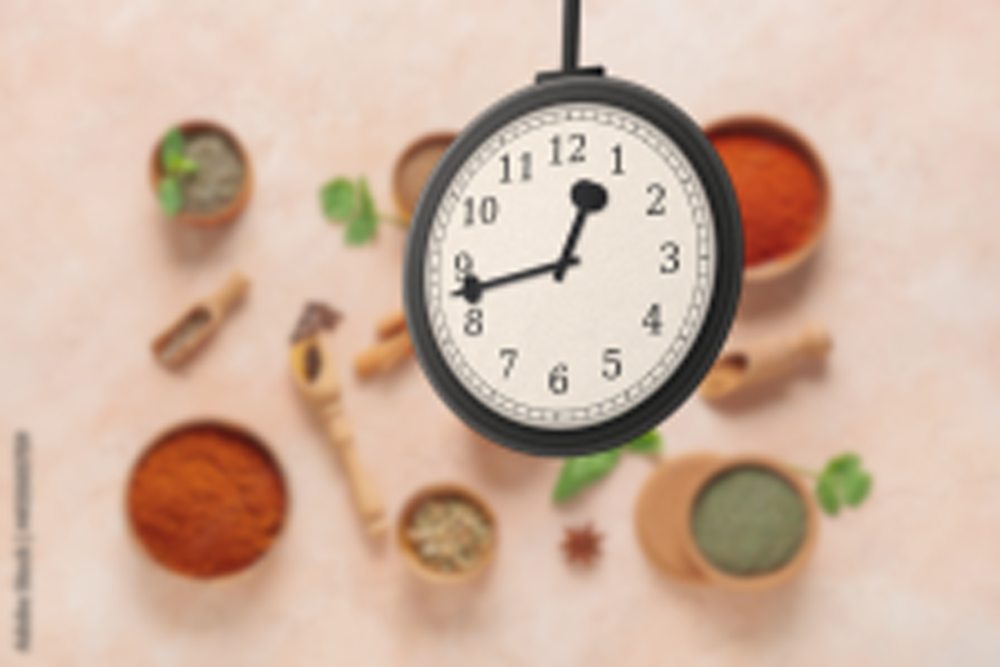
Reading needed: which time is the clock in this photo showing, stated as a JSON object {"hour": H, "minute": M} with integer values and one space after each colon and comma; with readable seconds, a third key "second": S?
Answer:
{"hour": 12, "minute": 43}
